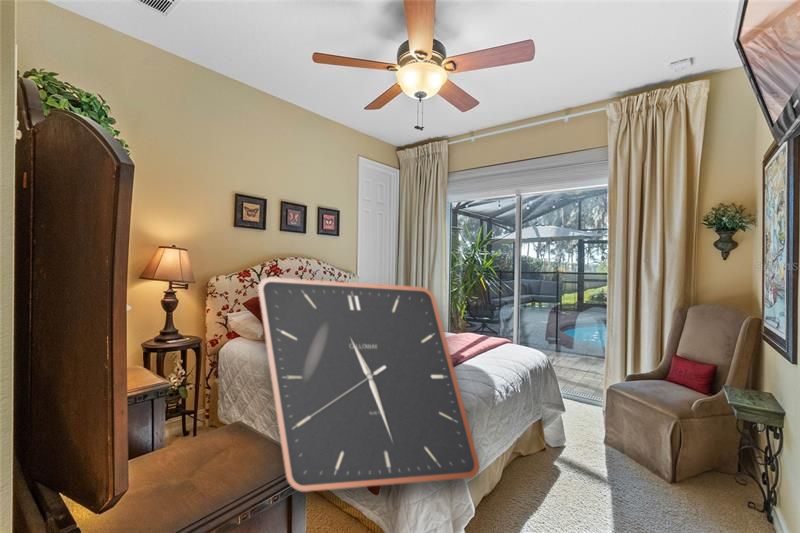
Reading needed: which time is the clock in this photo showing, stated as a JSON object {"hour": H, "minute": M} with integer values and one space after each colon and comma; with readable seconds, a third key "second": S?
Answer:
{"hour": 11, "minute": 28, "second": 40}
